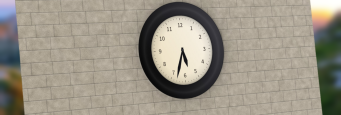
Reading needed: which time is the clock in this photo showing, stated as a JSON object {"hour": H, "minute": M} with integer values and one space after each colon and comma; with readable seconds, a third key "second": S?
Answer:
{"hour": 5, "minute": 33}
